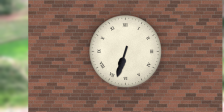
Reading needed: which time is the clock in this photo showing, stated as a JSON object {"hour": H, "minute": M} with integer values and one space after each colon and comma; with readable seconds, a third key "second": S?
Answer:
{"hour": 6, "minute": 33}
